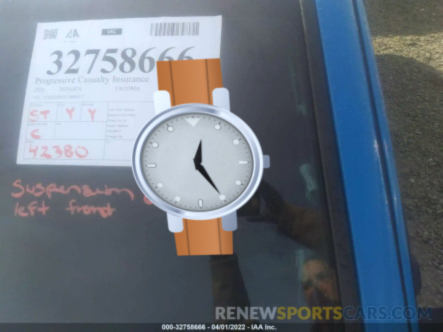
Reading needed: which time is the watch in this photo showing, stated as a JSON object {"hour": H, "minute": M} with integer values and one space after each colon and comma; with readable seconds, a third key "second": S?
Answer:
{"hour": 12, "minute": 25}
